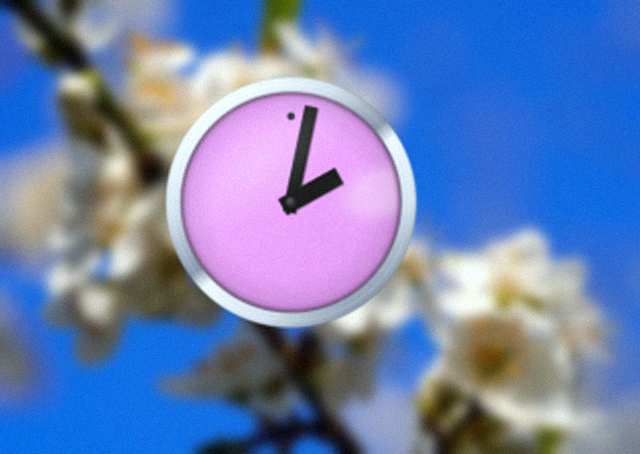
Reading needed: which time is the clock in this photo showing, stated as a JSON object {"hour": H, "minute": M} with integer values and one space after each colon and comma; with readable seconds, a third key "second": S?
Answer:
{"hour": 2, "minute": 2}
